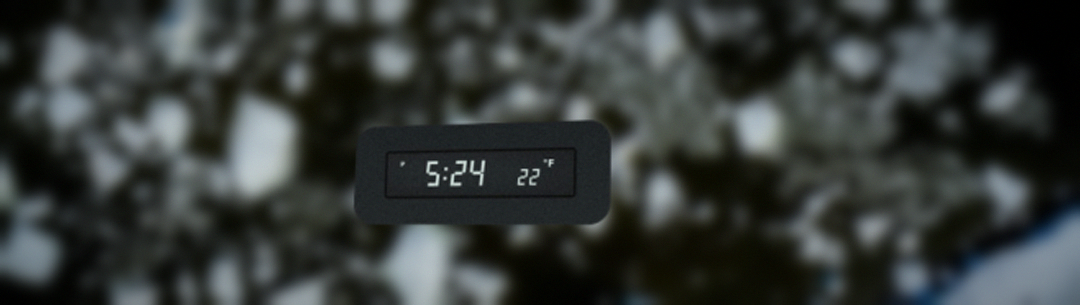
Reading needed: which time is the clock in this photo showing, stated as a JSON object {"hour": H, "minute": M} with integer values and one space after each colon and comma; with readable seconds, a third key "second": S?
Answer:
{"hour": 5, "minute": 24}
